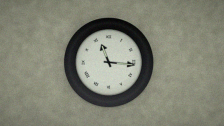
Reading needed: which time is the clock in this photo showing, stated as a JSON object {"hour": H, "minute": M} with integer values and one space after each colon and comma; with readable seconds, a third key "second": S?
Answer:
{"hour": 11, "minute": 16}
